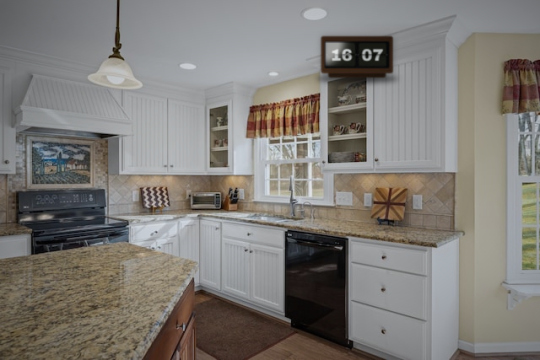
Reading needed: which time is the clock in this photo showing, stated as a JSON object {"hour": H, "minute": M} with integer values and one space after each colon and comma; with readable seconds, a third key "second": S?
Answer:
{"hour": 16, "minute": 7}
